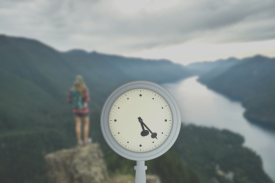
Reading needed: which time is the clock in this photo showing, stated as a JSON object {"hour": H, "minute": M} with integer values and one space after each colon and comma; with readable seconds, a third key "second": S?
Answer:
{"hour": 5, "minute": 23}
